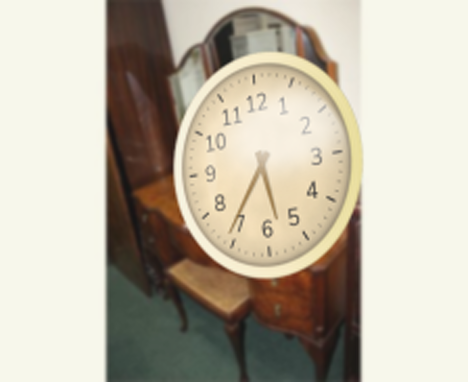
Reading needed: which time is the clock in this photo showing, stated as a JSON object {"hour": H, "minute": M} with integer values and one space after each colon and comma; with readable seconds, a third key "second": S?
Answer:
{"hour": 5, "minute": 36}
